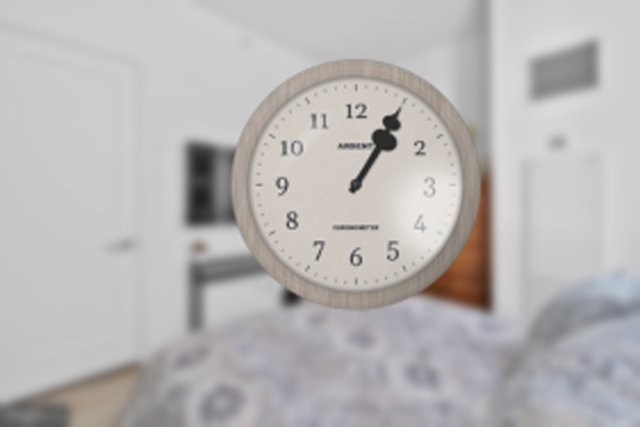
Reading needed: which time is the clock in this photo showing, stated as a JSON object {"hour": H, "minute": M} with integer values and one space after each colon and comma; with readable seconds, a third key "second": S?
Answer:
{"hour": 1, "minute": 5}
